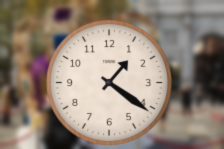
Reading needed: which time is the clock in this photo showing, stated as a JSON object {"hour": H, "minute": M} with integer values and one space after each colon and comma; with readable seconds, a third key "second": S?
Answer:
{"hour": 1, "minute": 21}
